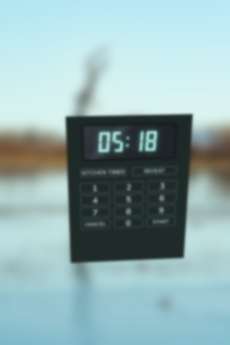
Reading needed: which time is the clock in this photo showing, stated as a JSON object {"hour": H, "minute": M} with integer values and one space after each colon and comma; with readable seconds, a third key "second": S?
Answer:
{"hour": 5, "minute": 18}
